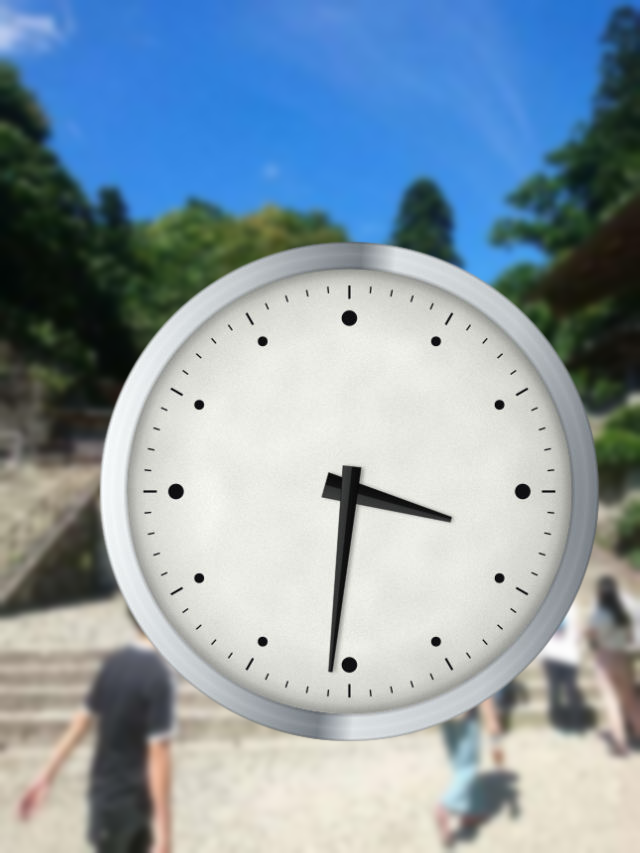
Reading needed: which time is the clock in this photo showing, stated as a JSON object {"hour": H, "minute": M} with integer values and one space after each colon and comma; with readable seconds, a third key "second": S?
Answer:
{"hour": 3, "minute": 31}
